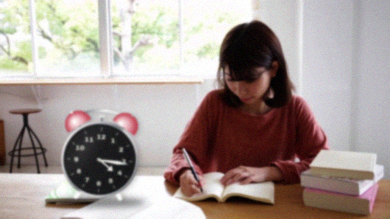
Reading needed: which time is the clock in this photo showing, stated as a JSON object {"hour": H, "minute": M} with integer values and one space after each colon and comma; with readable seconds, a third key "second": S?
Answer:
{"hour": 4, "minute": 16}
